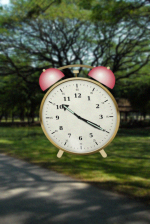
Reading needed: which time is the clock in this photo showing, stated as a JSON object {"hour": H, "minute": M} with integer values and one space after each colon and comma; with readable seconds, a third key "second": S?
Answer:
{"hour": 10, "minute": 20}
